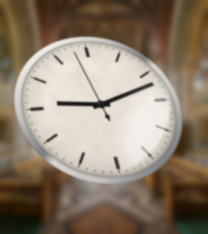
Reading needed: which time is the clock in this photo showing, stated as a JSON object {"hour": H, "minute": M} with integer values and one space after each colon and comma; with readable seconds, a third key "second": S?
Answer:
{"hour": 9, "minute": 11, "second": 58}
